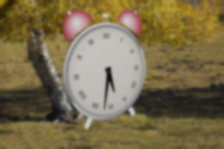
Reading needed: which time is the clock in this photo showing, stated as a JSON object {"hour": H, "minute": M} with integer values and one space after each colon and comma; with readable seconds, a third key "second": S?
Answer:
{"hour": 5, "minute": 32}
